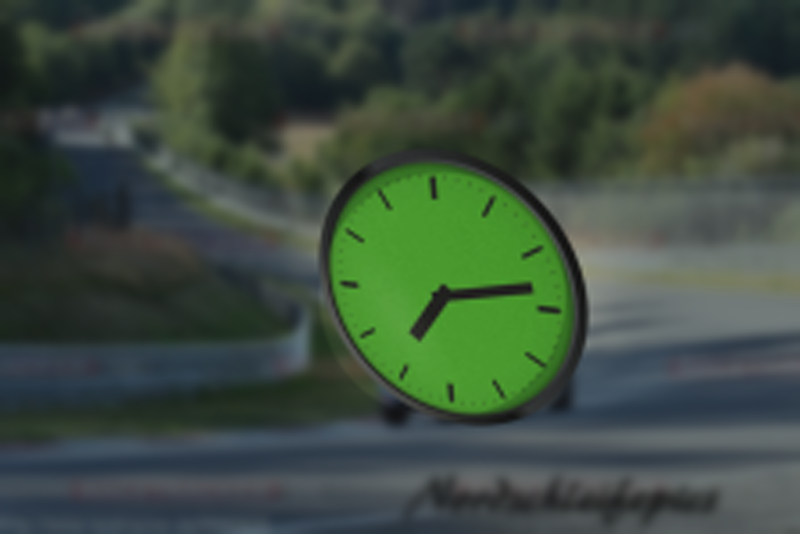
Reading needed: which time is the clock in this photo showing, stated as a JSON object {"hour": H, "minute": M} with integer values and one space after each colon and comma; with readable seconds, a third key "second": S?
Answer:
{"hour": 7, "minute": 13}
